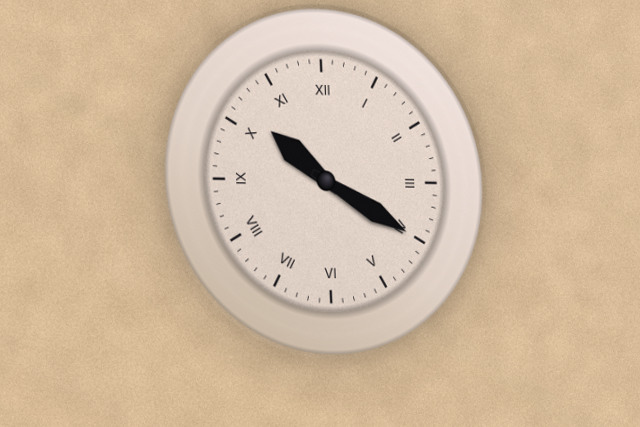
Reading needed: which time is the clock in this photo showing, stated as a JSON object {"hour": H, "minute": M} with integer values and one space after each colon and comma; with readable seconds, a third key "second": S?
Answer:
{"hour": 10, "minute": 20}
